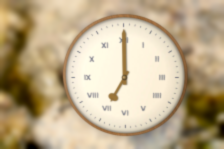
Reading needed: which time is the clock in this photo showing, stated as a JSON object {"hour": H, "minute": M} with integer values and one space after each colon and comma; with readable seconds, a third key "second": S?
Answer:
{"hour": 7, "minute": 0}
